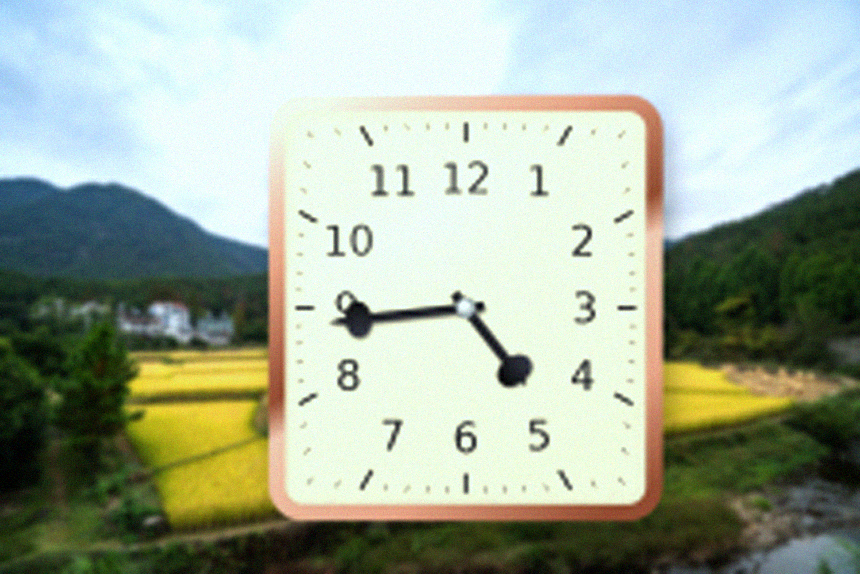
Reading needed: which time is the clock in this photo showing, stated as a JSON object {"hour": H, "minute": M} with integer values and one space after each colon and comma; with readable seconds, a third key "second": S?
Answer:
{"hour": 4, "minute": 44}
